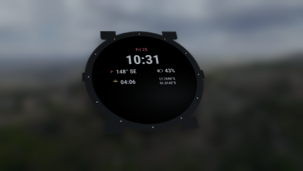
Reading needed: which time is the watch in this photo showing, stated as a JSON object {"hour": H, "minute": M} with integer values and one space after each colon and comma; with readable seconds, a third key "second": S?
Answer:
{"hour": 10, "minute": 31}
